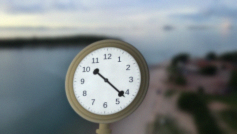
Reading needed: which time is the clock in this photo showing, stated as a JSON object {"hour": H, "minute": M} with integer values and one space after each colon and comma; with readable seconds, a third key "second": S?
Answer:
{"hour": 10, "minute": 22}
